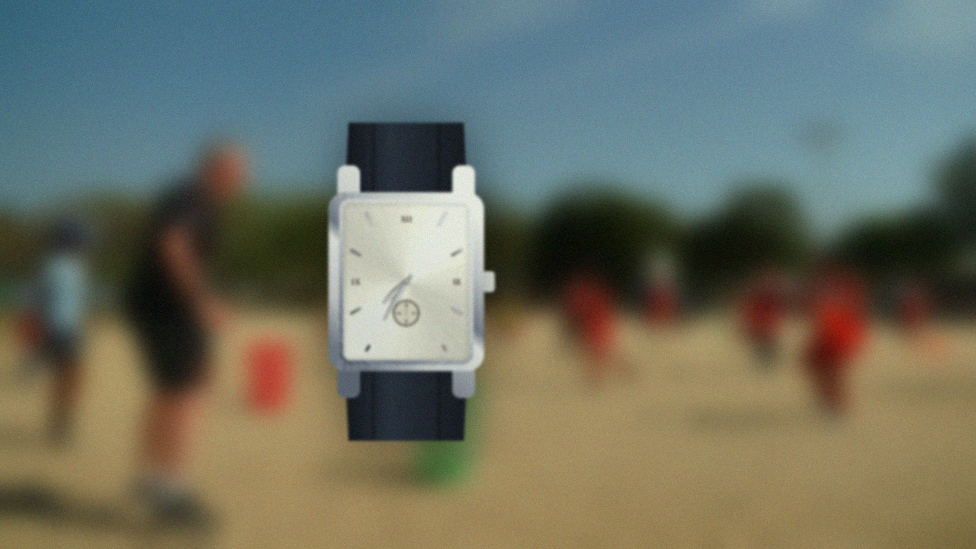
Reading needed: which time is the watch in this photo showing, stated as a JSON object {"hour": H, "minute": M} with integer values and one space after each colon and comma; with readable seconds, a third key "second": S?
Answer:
{"hour": 7, "minute": 35}
